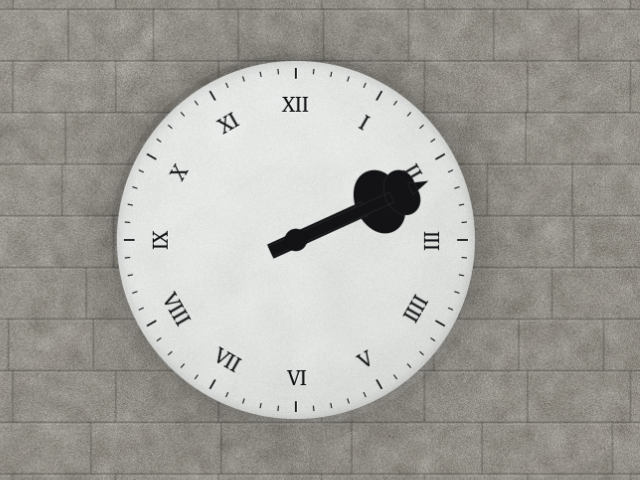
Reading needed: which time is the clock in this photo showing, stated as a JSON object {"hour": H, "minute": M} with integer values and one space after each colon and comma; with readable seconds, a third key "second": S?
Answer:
{"hour": 2, "minute": 11}
